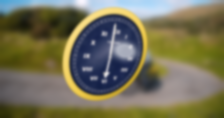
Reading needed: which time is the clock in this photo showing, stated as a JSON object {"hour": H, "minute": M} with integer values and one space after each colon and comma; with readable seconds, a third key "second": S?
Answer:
{"hour": 5, "minute": 59}
